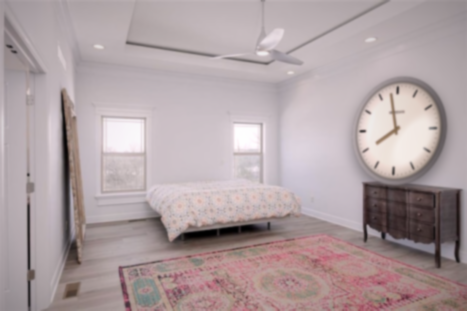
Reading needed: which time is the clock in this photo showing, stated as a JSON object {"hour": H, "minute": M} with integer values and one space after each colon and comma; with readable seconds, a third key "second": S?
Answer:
{"hour": 7, "minute": 58}
